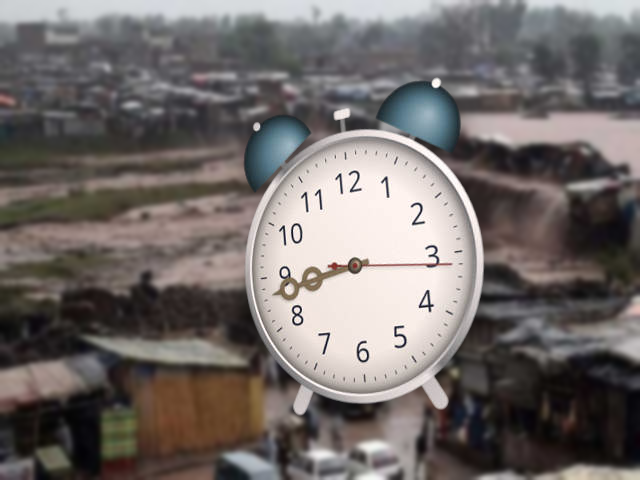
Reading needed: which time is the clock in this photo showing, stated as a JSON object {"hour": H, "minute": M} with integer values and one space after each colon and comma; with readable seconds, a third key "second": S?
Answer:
{"hour": 8, "minute": 43, "second": 16}
